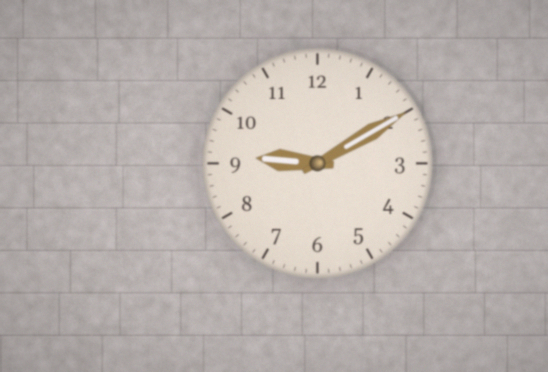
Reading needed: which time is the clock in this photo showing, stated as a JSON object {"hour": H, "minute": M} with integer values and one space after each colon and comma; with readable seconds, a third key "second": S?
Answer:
{"hour": 9, "minute": 10}
